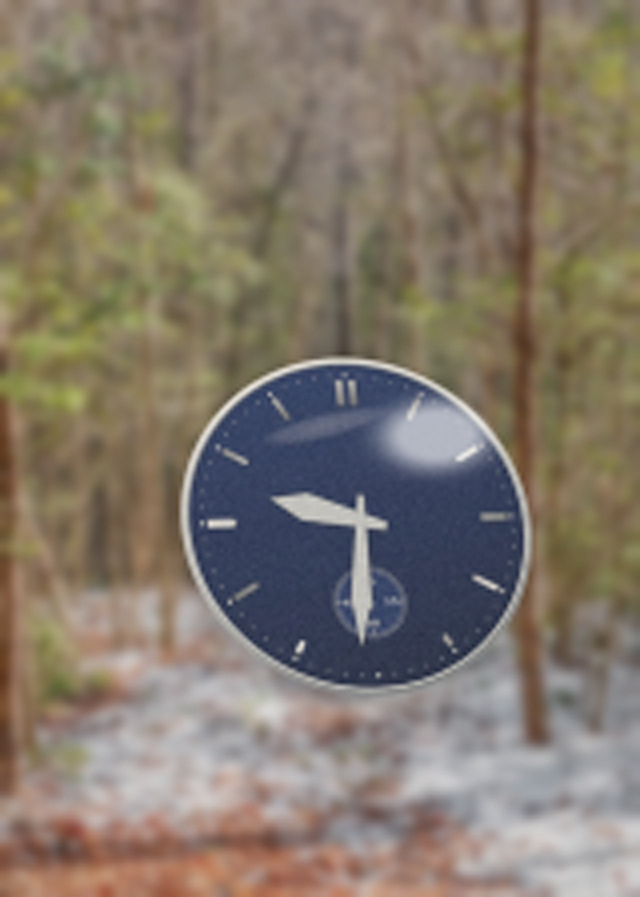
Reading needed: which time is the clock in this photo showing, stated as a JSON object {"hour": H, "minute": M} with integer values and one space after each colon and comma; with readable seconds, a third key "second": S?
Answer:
{"hour": 9, "minute": 31}
